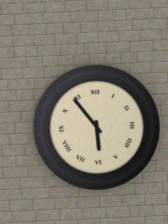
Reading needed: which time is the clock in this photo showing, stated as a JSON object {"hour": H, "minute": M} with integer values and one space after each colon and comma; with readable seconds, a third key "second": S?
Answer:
{"hour": 5, "minute": 54}
